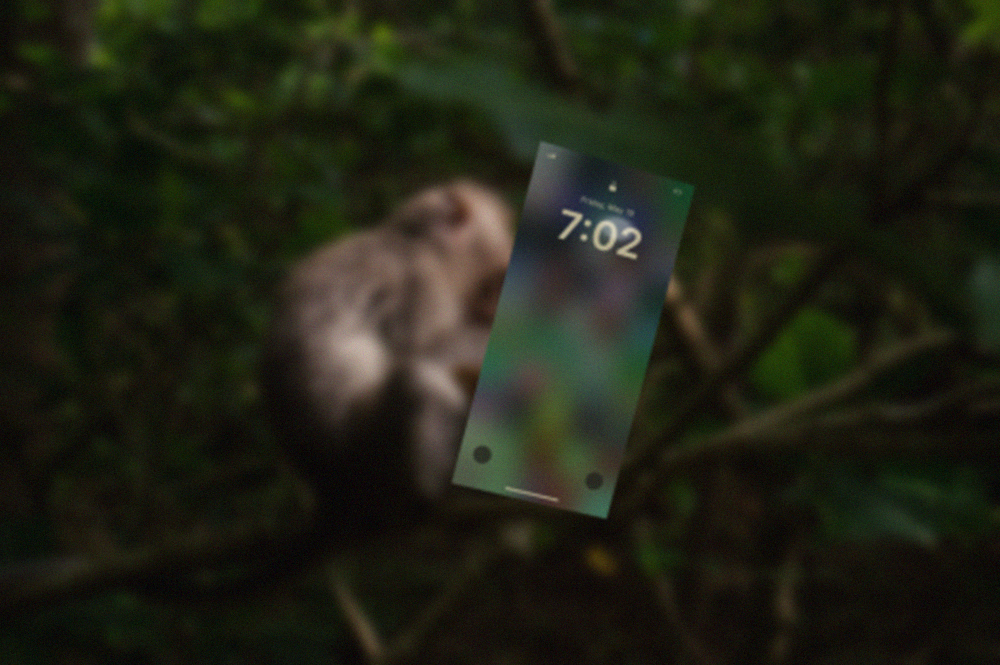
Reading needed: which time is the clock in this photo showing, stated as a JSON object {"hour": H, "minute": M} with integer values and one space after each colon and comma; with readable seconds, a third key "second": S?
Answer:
{"hour": 7, "minute": 2}
